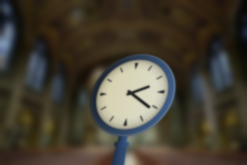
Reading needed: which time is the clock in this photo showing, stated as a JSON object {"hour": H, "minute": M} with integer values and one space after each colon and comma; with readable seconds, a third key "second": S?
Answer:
{"hour": 2, "minute": 21}
